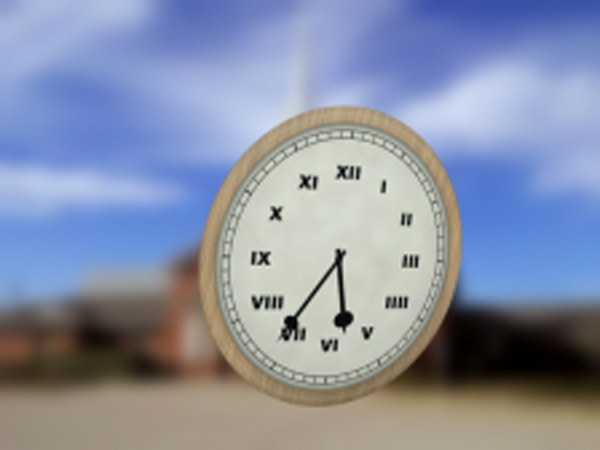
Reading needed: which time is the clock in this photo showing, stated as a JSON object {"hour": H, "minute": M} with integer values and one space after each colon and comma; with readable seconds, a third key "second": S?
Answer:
{"hour": 5, "minute": 36}
